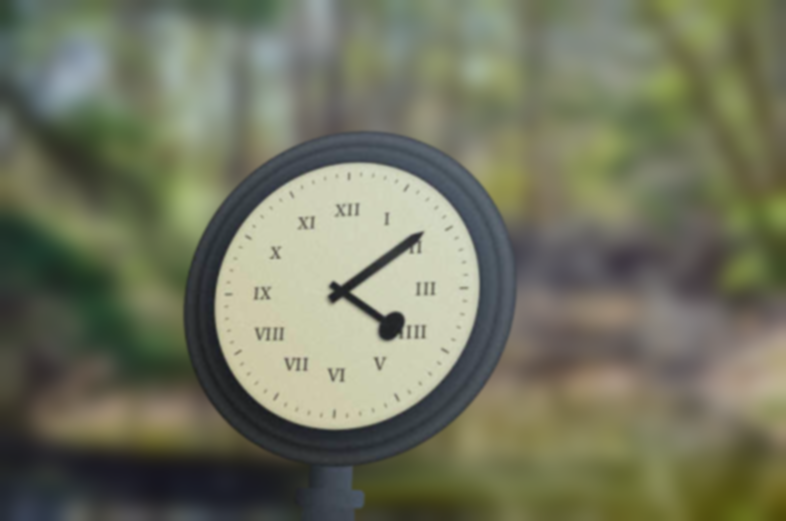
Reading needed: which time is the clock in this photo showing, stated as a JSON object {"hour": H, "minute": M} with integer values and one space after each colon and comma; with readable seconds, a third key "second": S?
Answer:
{"hour": 4, "minute": 9}
